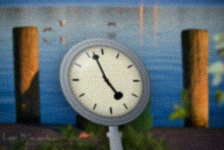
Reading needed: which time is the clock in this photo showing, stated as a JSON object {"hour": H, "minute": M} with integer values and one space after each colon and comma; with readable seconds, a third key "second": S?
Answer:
{"hour": 4, "minute": 57}
